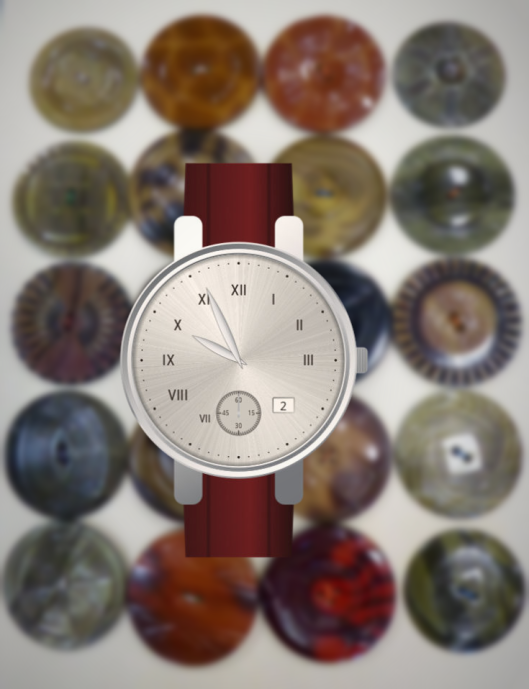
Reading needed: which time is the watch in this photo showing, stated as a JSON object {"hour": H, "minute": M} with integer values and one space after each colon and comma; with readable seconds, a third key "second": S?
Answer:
{"hour": 9, "minute": 56}
